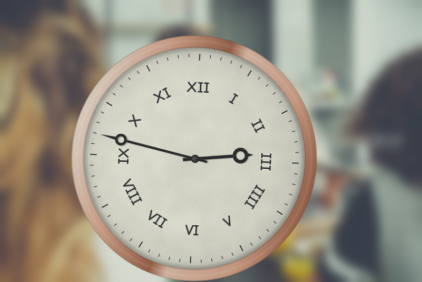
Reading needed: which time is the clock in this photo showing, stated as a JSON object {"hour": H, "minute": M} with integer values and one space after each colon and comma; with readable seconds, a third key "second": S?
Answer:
{"hour": 2, "minute": 47}
